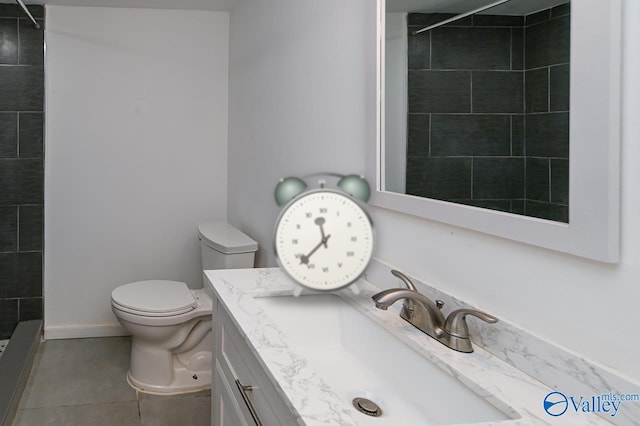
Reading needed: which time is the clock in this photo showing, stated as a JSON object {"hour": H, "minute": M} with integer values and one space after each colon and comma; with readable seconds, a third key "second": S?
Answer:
{"hour": 11, "minute": 38}
